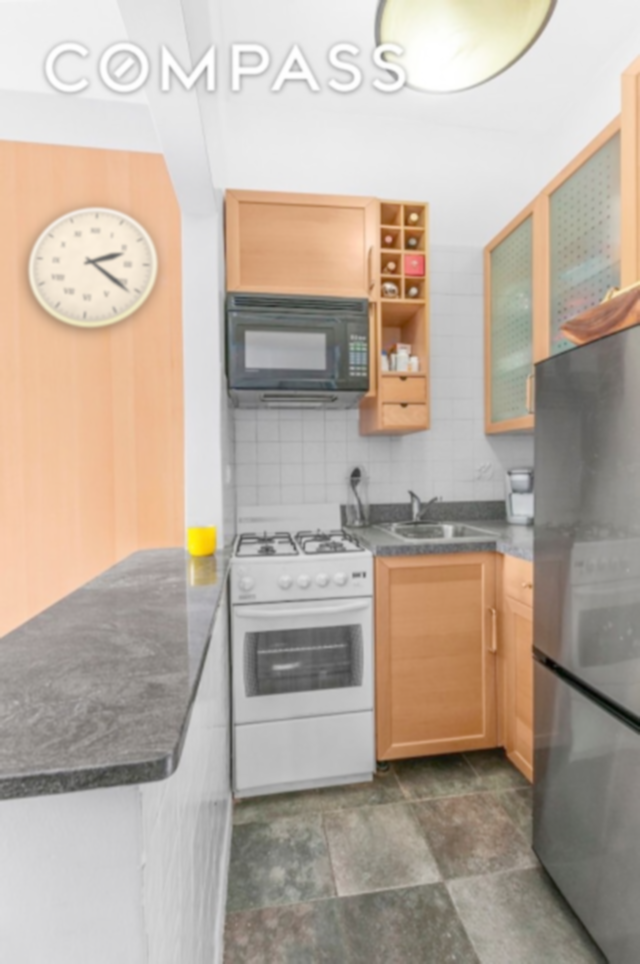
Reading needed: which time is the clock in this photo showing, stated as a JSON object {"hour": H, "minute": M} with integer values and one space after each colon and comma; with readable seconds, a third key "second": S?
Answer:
{"hour": 2, "minute": 21}
